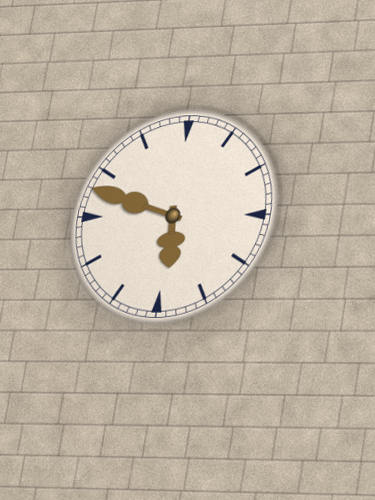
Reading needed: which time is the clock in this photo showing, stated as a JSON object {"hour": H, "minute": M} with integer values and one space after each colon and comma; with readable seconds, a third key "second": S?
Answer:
{"hour": 5, "minute": 48}
